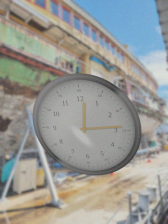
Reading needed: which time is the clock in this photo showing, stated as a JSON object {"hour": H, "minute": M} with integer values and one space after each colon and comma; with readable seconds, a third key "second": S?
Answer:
{"hour": 12, "minute": 14}
